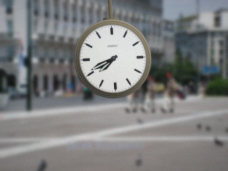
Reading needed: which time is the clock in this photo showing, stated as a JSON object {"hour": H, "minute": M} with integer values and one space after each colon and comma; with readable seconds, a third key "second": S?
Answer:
{"hour": 7, "minute": 41}
